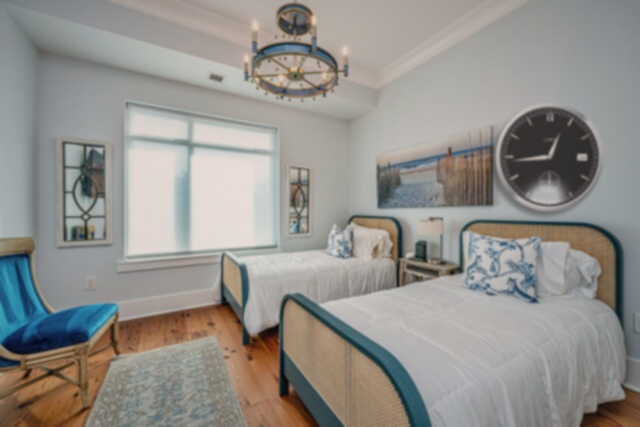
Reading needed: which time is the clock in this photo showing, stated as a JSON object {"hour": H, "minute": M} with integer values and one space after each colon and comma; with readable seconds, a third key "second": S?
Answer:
{"hour": 12, "minute": 44}
